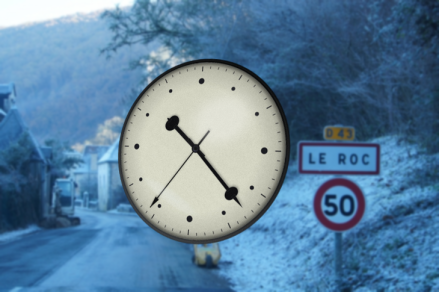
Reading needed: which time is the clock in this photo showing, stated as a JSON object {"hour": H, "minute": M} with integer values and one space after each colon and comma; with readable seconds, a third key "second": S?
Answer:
{"hour": 10, "minute": 22, "second": 36}
